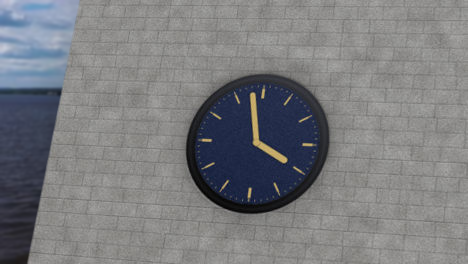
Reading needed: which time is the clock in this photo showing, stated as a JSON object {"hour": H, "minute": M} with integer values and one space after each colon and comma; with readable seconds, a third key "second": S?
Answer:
{"hour": 3, "minute": 58}
